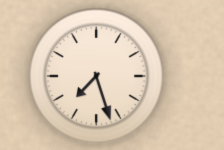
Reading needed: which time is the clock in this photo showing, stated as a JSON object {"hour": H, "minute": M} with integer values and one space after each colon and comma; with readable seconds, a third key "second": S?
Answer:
{"hour": 7, "minute": 27}
